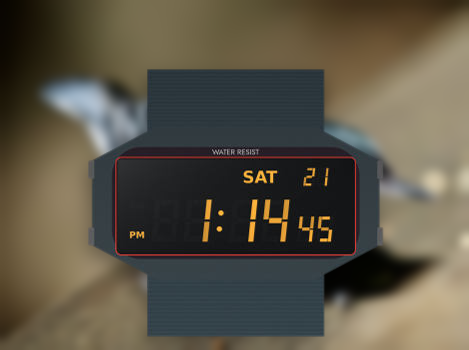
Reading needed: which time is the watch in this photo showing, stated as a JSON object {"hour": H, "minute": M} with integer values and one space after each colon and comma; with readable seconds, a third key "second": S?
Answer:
{"hour": 1, "minute": 14, "second": 45}
